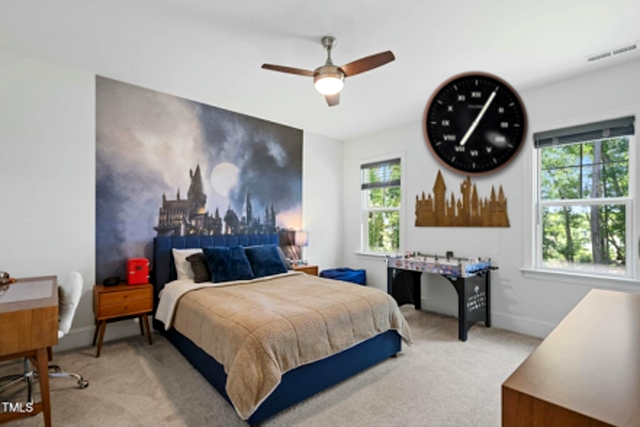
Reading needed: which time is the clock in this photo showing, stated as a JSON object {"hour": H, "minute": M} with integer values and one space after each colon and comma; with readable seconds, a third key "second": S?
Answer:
{"hour": 7, "minute": 5}
